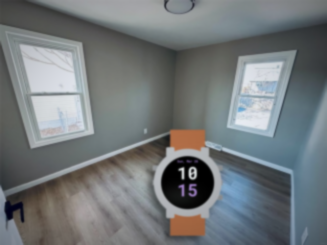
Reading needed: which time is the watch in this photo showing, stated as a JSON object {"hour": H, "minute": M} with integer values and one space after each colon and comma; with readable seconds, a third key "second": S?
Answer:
{"hour": 10, "minute": 15}
